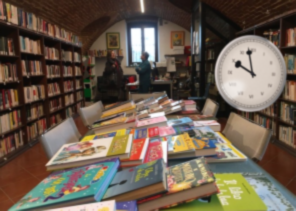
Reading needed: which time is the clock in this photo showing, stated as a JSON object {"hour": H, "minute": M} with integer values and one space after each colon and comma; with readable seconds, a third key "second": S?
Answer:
{"hour": 9, "minute": 58}
